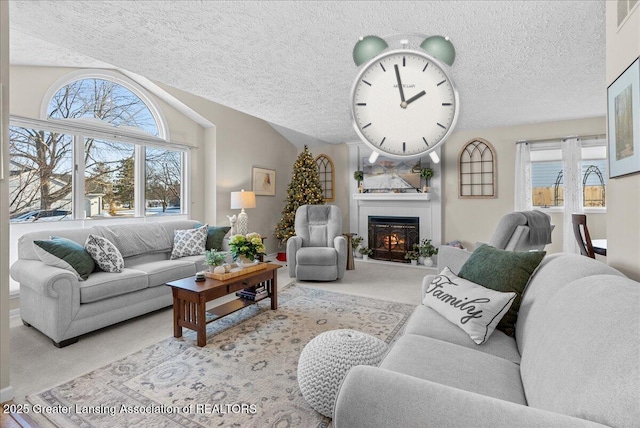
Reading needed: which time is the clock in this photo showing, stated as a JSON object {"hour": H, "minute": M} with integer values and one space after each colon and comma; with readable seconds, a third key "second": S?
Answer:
{"hour": 1, "minute": 58}
